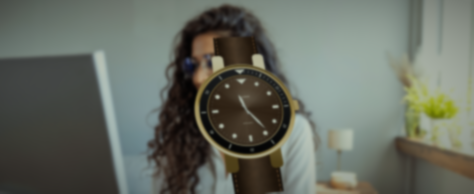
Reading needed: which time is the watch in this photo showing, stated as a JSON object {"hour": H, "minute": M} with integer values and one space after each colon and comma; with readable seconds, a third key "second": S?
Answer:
{"hour": 11, "minute": 24}
